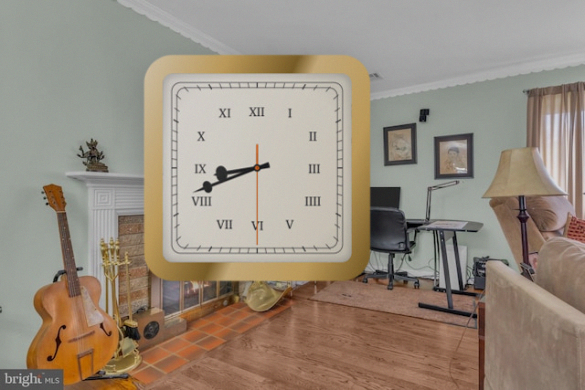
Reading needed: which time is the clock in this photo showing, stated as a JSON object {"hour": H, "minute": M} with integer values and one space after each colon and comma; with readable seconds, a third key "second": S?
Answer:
{"hour": 8, "minute": 41, "second": 30}
